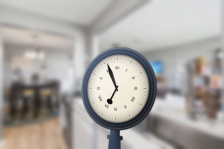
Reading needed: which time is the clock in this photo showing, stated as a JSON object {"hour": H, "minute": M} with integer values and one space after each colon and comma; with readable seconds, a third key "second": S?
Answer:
{"hour": 6, "minute": 56}
